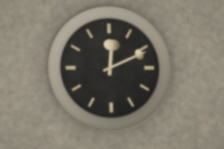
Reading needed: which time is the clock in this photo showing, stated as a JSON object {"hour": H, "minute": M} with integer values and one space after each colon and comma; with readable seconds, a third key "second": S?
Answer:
{"hour": 12, "minute": 11}
